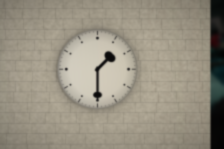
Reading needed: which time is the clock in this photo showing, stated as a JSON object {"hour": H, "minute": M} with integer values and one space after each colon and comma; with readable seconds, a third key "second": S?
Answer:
{"hour": 1, "minute": 30}
